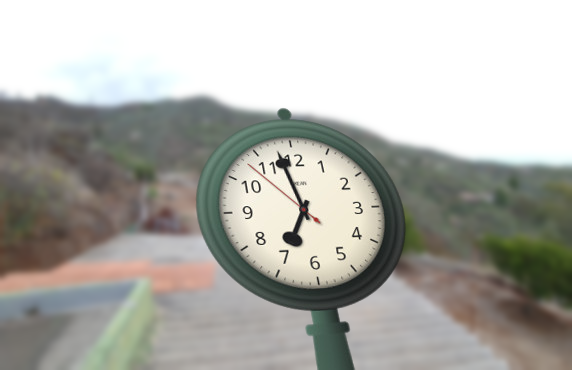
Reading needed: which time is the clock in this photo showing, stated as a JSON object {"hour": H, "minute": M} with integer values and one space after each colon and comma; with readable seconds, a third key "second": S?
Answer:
{"hour": 6, "minute": 57, "second": 53}
